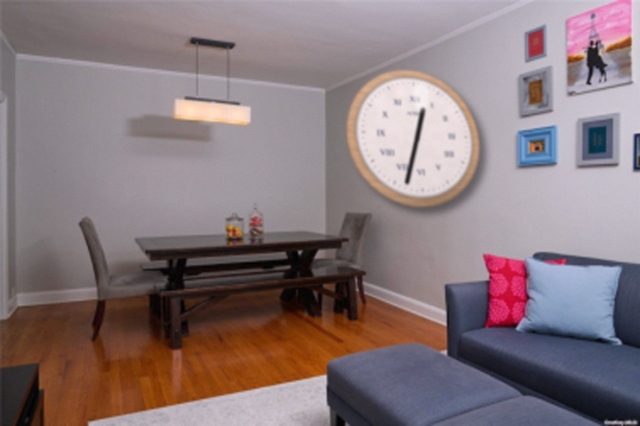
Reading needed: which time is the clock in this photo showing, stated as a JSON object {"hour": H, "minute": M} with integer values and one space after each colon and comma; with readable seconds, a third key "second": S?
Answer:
{"hour": 12, "minute": 33}
